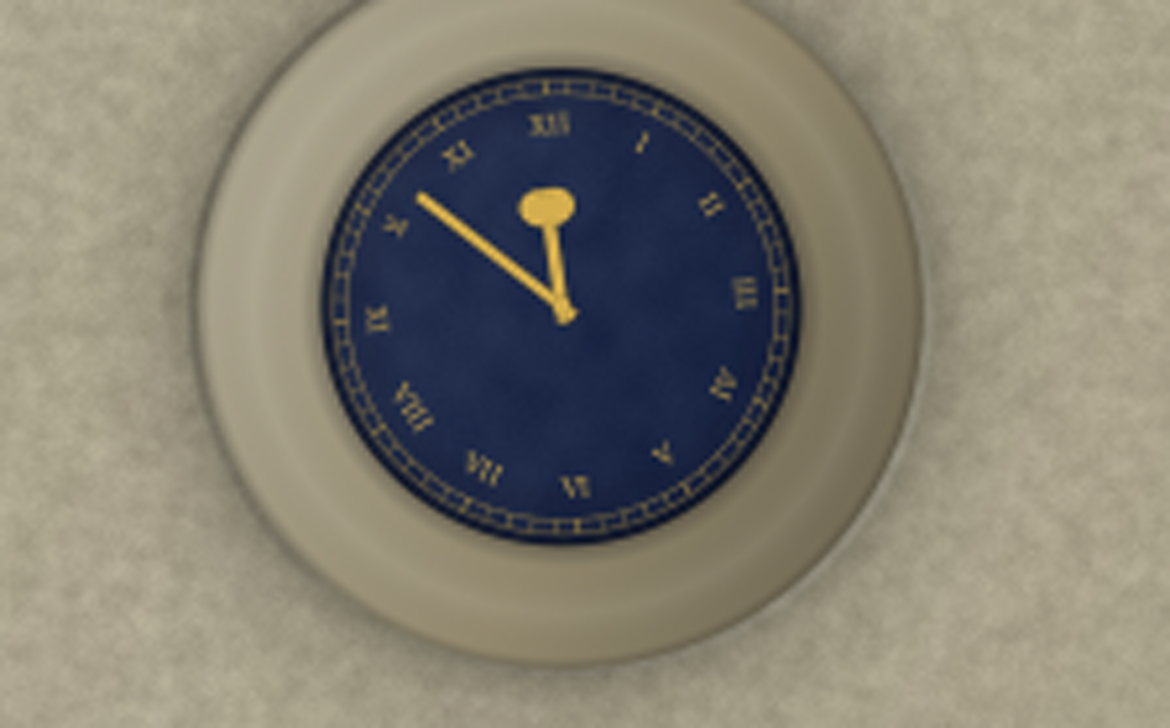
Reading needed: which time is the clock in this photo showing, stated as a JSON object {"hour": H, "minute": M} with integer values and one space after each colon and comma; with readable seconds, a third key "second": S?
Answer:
{"hour": 11, "minute": 52}
